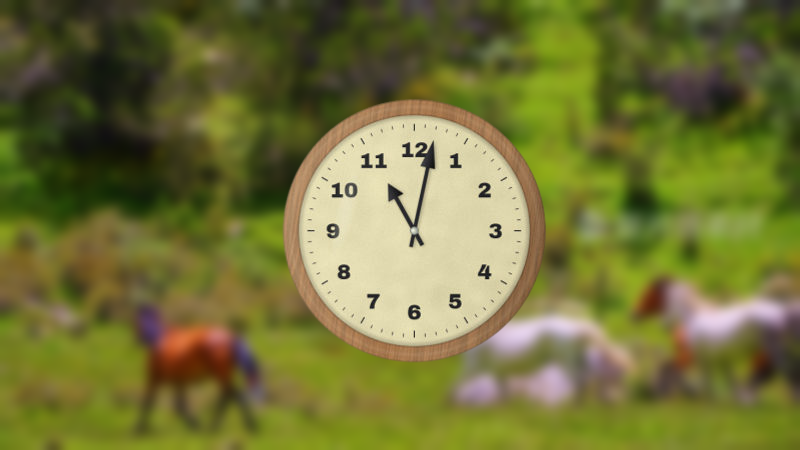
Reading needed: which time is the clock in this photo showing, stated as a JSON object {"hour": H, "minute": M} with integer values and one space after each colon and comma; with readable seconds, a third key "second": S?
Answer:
{"hour": 11, "minute": 2}
